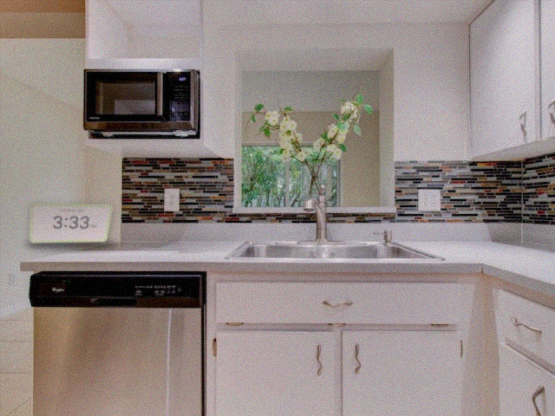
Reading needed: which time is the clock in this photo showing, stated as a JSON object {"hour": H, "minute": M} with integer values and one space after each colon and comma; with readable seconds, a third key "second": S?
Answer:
{"hour": 3, "minute": 33}
